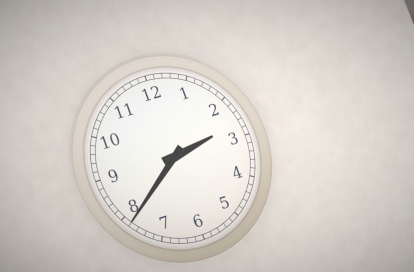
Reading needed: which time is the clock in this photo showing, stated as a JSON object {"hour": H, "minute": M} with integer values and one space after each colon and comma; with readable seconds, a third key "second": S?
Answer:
{"hour": 2, "minute": 39}
